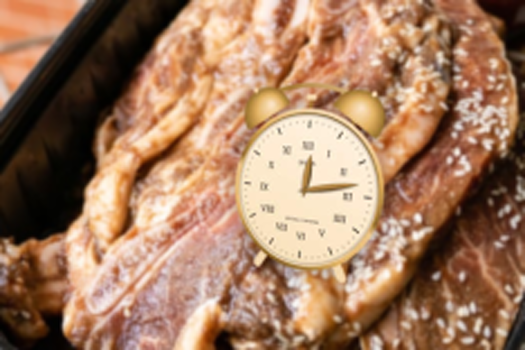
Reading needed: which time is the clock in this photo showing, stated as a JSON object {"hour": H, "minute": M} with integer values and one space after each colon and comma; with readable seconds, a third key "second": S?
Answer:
{"hour": 12, "minute": 13}
